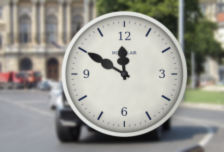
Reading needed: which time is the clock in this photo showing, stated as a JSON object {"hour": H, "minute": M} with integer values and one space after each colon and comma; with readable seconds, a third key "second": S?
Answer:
{"hour": 11, "minute": 50}
